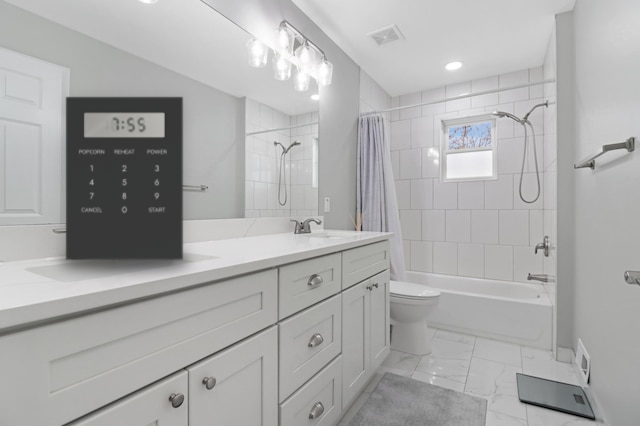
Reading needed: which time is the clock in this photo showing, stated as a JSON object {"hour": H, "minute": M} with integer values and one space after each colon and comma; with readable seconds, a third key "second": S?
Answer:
{"hour": 7, "minute": 55}
